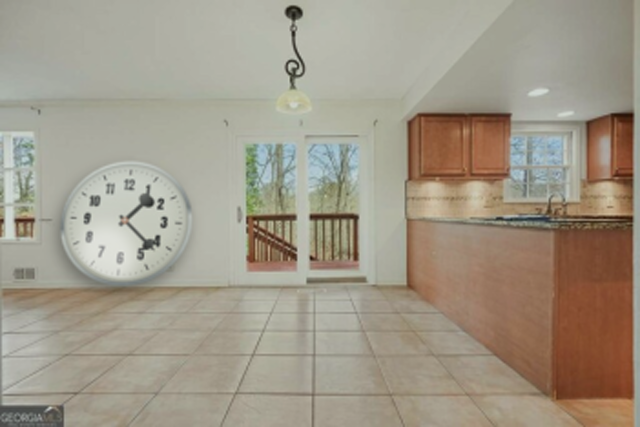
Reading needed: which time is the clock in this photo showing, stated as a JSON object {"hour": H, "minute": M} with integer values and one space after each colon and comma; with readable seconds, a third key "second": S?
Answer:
{"hour": 1, "minute": 22}
